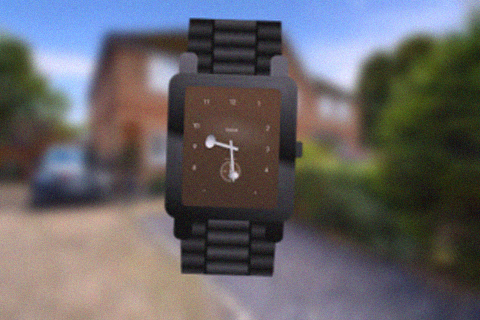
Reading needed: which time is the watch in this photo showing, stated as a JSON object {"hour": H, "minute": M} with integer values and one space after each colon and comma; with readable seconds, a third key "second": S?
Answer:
{"hour": 9, "minute": 29}
